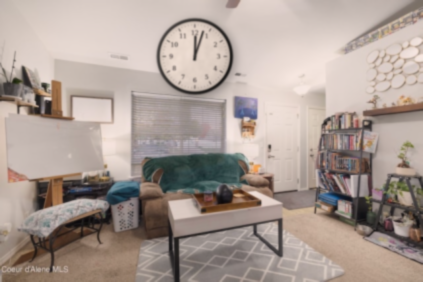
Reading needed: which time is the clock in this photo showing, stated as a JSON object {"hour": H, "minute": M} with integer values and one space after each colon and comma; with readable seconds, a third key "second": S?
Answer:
{"hour": 12, "minute": 3}
